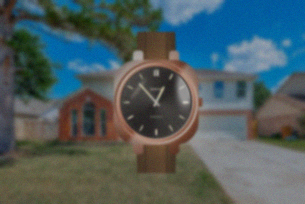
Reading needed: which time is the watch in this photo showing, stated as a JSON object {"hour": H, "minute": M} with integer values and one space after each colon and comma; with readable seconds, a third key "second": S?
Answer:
{"hour": 12, "minute": 53}
